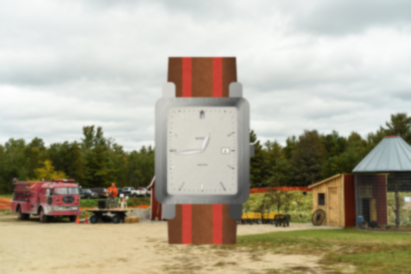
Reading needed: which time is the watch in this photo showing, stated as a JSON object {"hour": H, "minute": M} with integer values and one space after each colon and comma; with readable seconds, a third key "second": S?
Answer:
{"hour": 12, "minute": 44}
